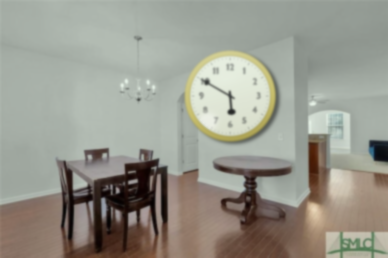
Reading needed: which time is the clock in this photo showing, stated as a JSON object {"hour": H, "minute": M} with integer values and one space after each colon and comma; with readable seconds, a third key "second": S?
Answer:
{"hour": 5, "minute": 50}
